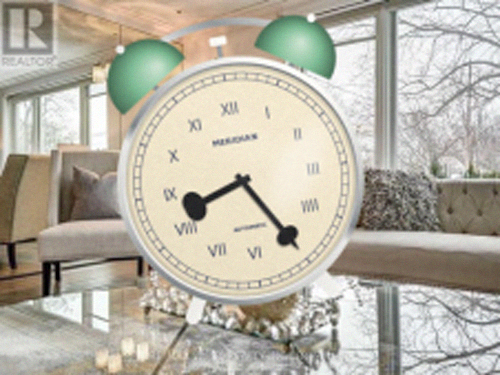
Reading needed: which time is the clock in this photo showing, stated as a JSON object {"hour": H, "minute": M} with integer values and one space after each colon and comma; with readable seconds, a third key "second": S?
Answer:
{"hour": 8, "minute": 25}
